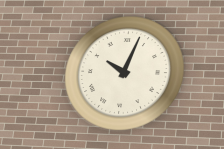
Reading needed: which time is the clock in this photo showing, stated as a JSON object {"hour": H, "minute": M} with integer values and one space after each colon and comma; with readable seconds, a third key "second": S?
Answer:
{"hour": 10, "minute": 3}
